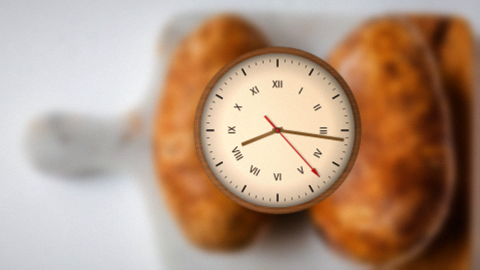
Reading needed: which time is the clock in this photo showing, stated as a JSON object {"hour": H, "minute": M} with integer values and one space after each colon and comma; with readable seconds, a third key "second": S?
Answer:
{"hour": 8, "minute": 16, "second": 23}
